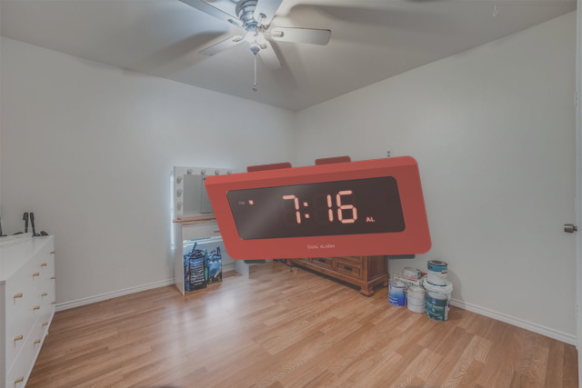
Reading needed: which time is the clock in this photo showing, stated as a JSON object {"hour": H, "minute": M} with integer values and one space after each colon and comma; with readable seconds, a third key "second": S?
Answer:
{"hour": 7, "minute": 16}
